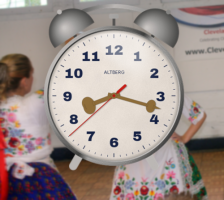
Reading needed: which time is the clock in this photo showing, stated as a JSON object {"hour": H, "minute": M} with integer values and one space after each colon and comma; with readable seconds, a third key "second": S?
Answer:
{"hour": 8, "minute": 17, "second": 38}
